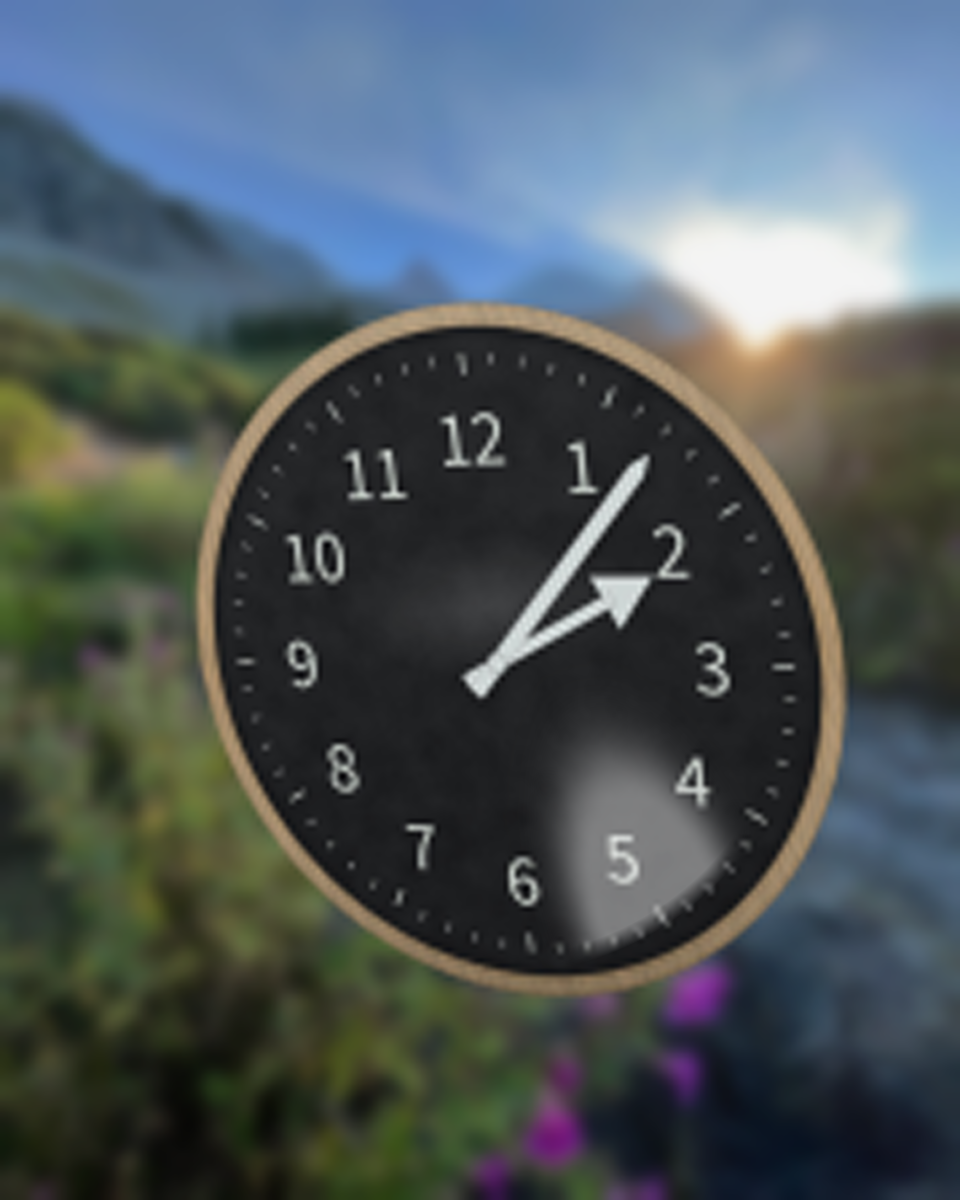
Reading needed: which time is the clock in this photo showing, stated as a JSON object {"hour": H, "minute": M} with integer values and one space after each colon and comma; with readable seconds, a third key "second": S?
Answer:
{"hour": 2, "minute": 7}
